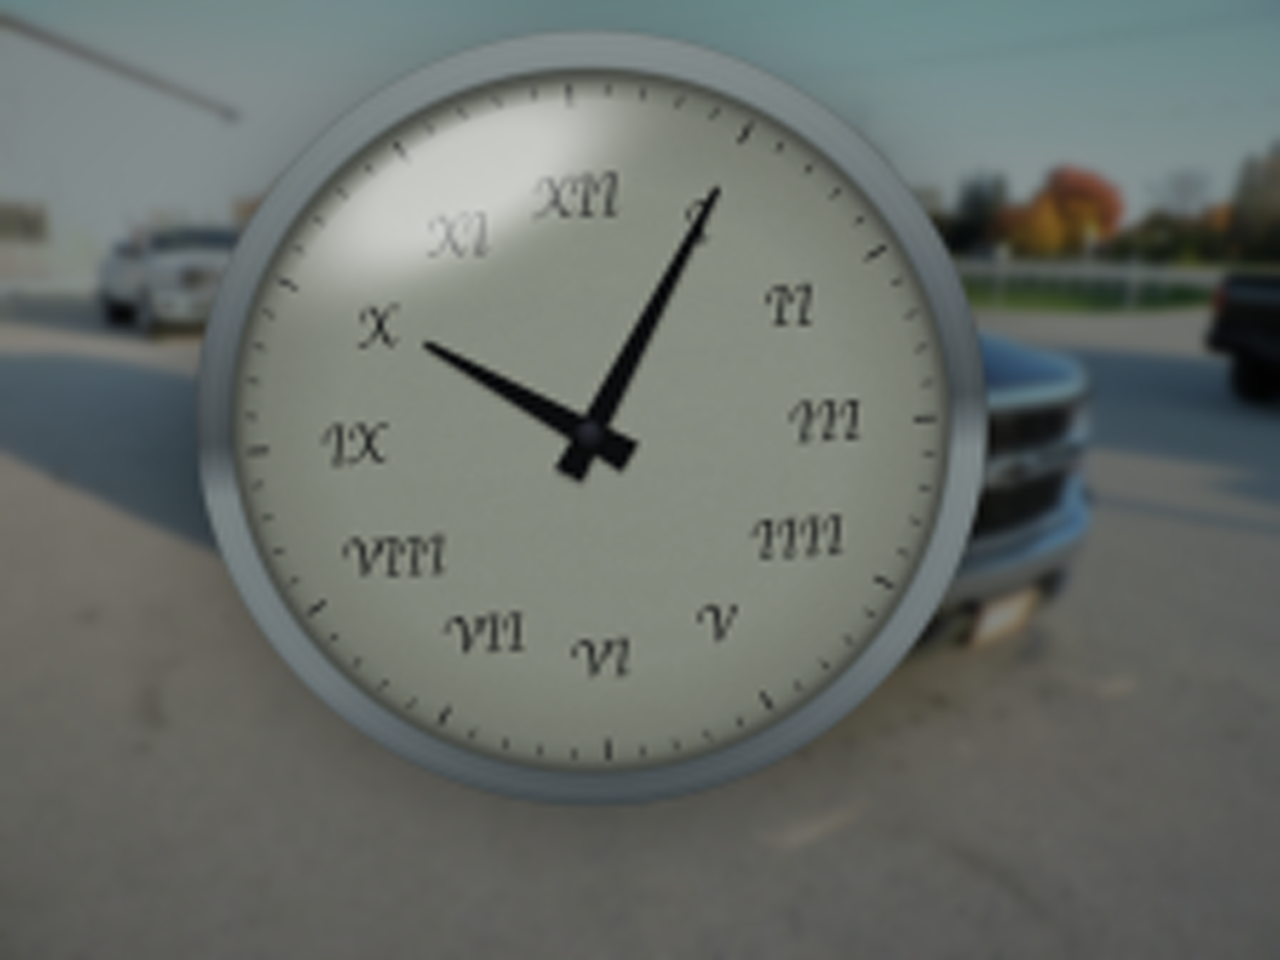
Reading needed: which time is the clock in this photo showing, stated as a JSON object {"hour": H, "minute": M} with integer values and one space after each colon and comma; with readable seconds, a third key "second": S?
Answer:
{"hour": 10, "minute": 5}
